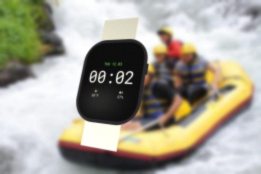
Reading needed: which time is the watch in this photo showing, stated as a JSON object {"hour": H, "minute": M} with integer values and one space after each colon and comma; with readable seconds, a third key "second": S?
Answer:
{"hour": 0, "minute": 2}
